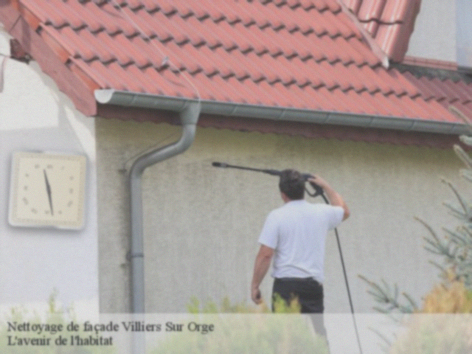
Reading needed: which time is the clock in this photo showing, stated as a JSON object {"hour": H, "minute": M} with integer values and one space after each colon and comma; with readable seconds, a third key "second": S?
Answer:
{"hour": 11, "minute": 28}
